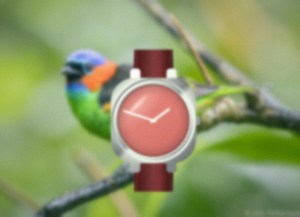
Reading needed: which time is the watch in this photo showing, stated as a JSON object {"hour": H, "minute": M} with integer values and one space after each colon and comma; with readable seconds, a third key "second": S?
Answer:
{"hour": 1, "minute": 48}
